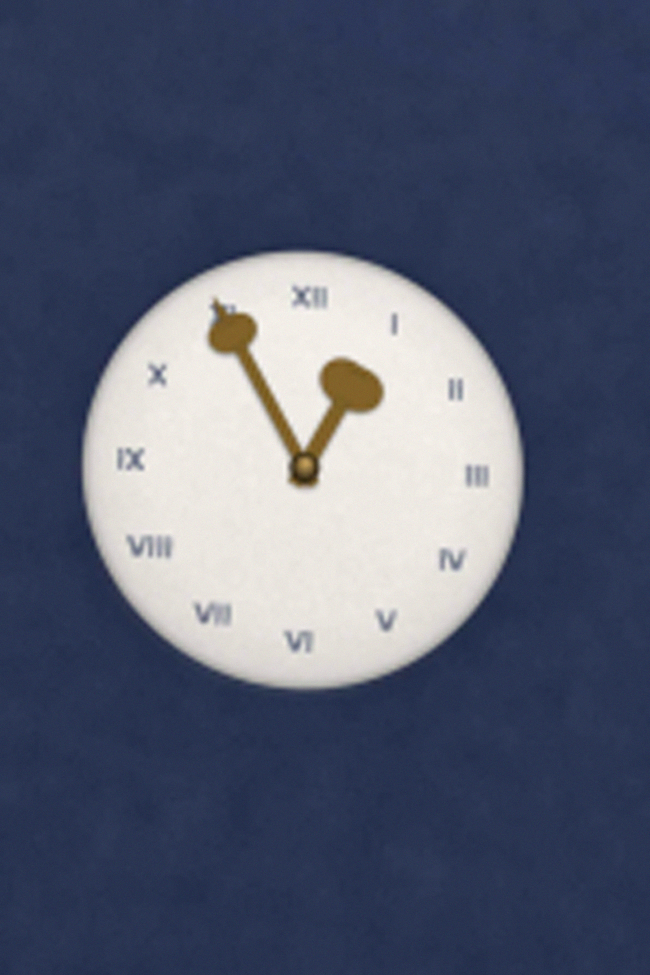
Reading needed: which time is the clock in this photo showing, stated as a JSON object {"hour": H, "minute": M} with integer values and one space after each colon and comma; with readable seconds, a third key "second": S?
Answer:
{"hour": 12, "minute": 55}
